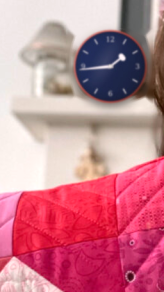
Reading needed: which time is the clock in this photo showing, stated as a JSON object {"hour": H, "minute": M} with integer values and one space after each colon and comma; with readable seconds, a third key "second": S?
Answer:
{"hour": 1, "minute": 44}
